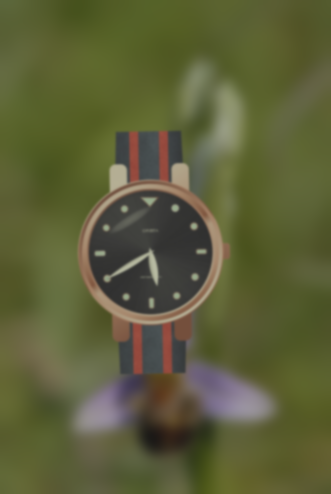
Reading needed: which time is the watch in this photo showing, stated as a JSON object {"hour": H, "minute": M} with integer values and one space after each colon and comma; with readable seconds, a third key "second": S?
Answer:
{"hour": 5, "minute": 40}
